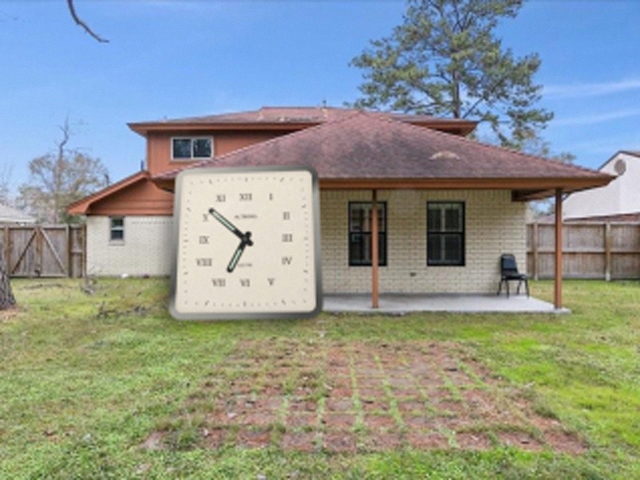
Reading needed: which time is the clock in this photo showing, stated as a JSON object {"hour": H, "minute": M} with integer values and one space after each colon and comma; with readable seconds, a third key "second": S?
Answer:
{"hour": 6, "minute": 52}
